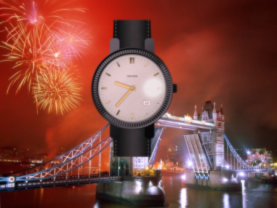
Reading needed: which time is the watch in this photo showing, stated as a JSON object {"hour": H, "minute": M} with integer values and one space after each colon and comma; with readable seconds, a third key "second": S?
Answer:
{"hour": 9, "minute": 37}
